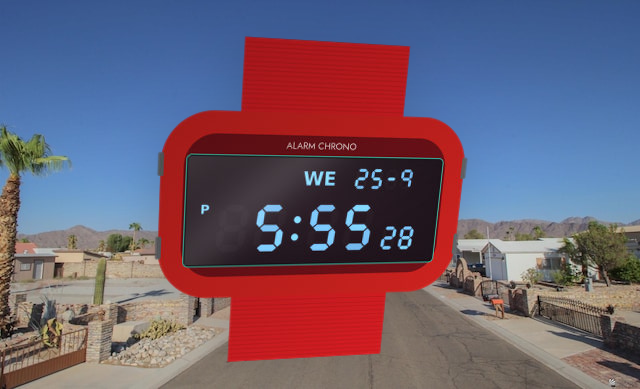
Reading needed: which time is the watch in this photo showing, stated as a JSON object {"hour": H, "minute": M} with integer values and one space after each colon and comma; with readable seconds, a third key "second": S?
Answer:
{"hour": 5, "minute": 55, "second": 28}
